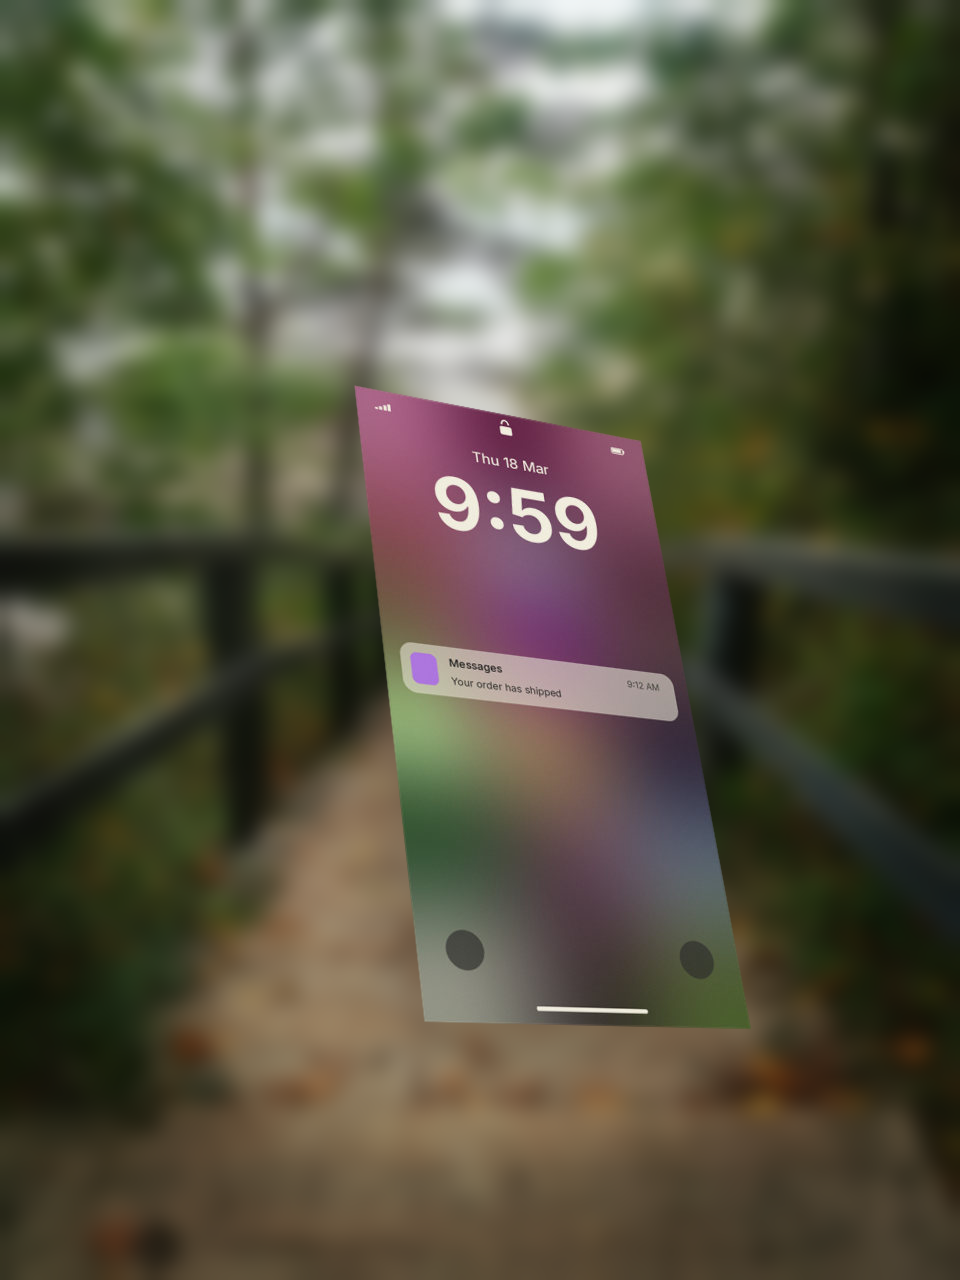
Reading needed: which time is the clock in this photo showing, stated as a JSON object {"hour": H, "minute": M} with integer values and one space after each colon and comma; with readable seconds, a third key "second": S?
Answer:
{"hour": 9, "minute": 59}
